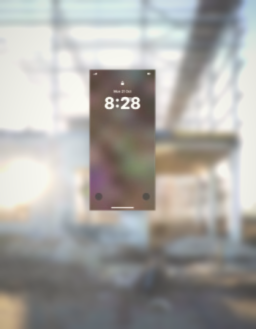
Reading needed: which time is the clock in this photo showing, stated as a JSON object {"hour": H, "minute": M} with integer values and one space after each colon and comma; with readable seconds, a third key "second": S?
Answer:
{"hour": 8, "minute": 28}
